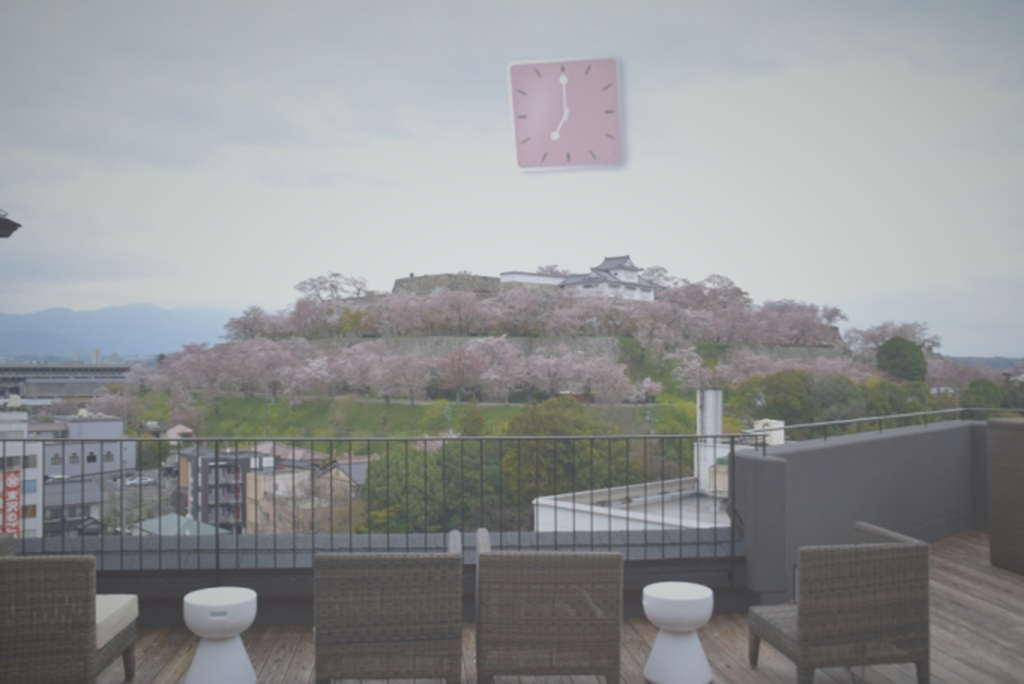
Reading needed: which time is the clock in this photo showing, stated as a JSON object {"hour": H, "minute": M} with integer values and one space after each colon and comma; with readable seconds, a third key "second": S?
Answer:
{"hour": 7, "minute": 0}
